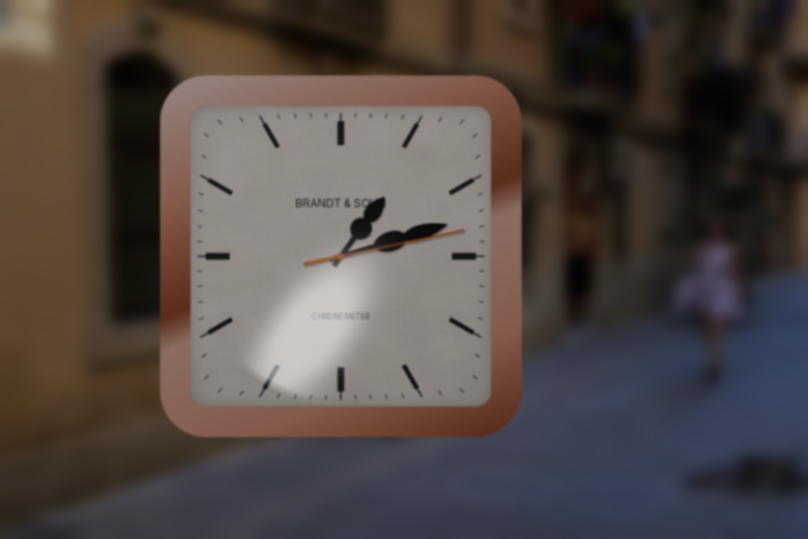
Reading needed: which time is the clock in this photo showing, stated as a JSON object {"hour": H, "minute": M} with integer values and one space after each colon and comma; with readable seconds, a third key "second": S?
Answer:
{"hour": 1, "minute": 12, "second": 13}
